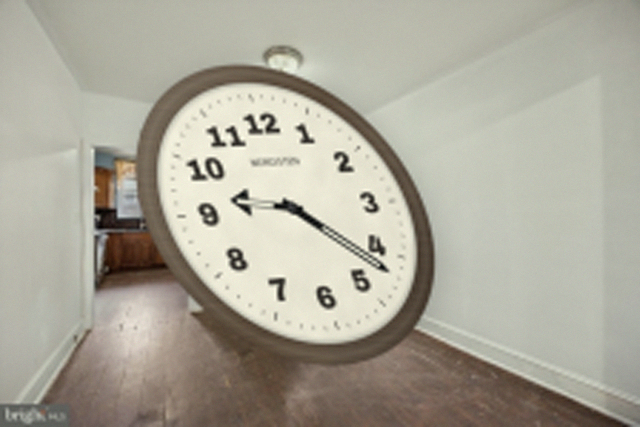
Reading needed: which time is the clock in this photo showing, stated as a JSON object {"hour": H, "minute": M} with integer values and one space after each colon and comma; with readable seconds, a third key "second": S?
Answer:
{"hour": 9, "minute": 22}
